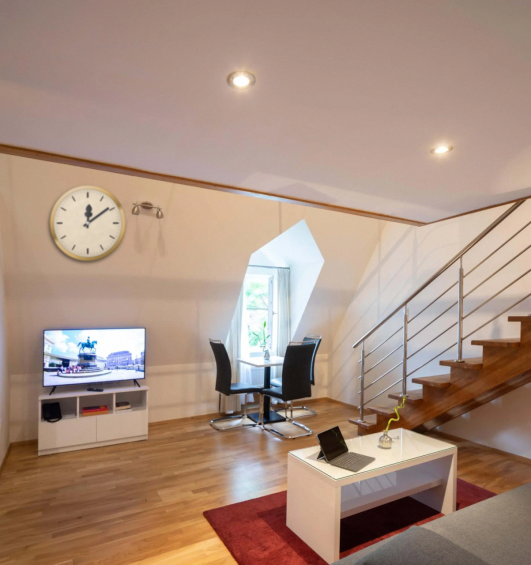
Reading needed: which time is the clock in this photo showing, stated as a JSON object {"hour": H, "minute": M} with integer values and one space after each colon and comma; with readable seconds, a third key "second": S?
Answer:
{"hour": 12, "minute": 9}
